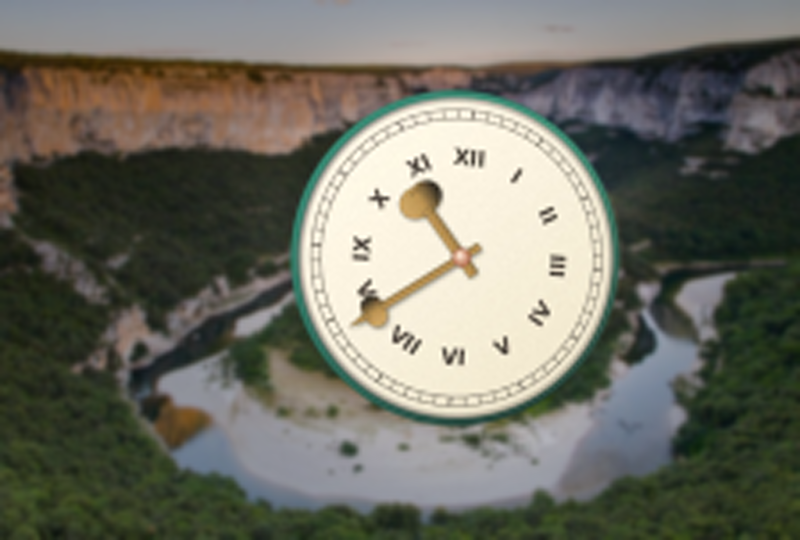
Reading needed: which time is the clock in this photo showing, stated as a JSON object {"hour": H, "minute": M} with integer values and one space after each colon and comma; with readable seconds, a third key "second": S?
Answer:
{"hour": 10, "minute": 39}
